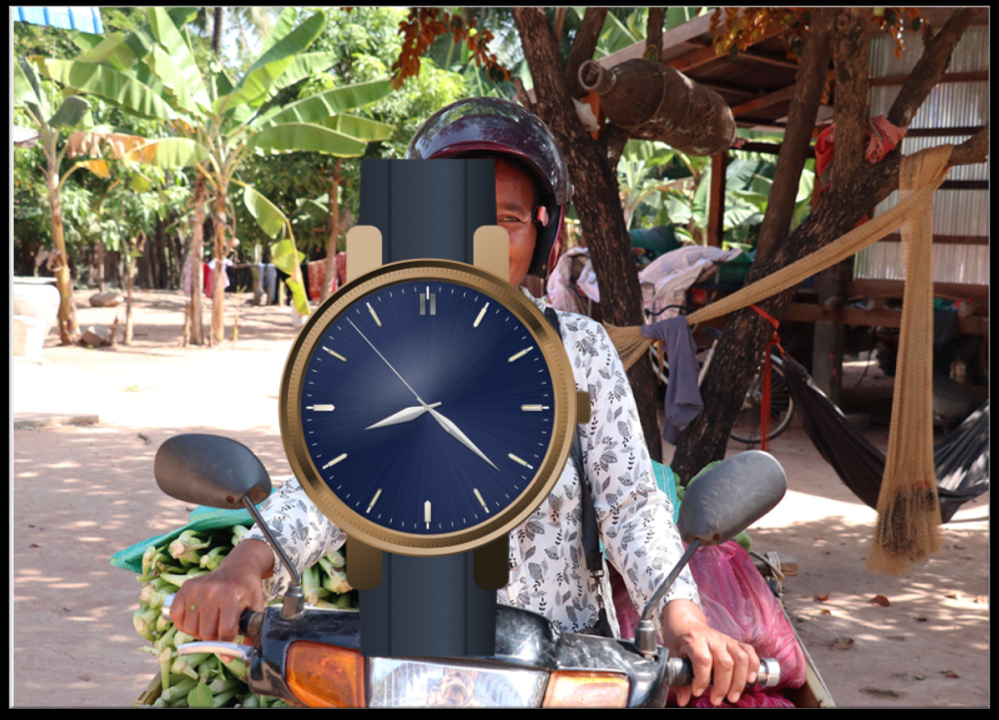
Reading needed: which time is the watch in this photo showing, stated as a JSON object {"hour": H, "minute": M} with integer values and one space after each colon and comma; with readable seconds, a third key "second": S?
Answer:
{"hour": 8, "minute": 21, "second": 53}
